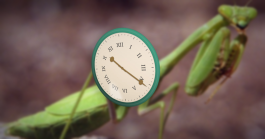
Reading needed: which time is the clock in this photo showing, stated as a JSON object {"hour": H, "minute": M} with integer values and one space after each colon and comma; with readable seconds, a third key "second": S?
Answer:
{"hour": 10, "minute": 21}
